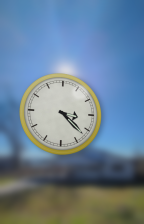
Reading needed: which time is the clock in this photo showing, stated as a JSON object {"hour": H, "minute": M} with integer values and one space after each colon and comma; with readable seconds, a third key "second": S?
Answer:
{"hour": 3, "minute": 22}
